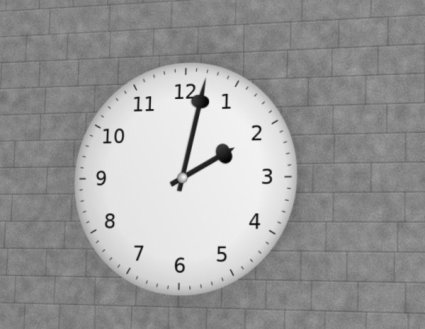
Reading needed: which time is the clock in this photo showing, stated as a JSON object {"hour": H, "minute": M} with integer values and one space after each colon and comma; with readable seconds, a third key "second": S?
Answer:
{"hour": 2, "minute": 2}
